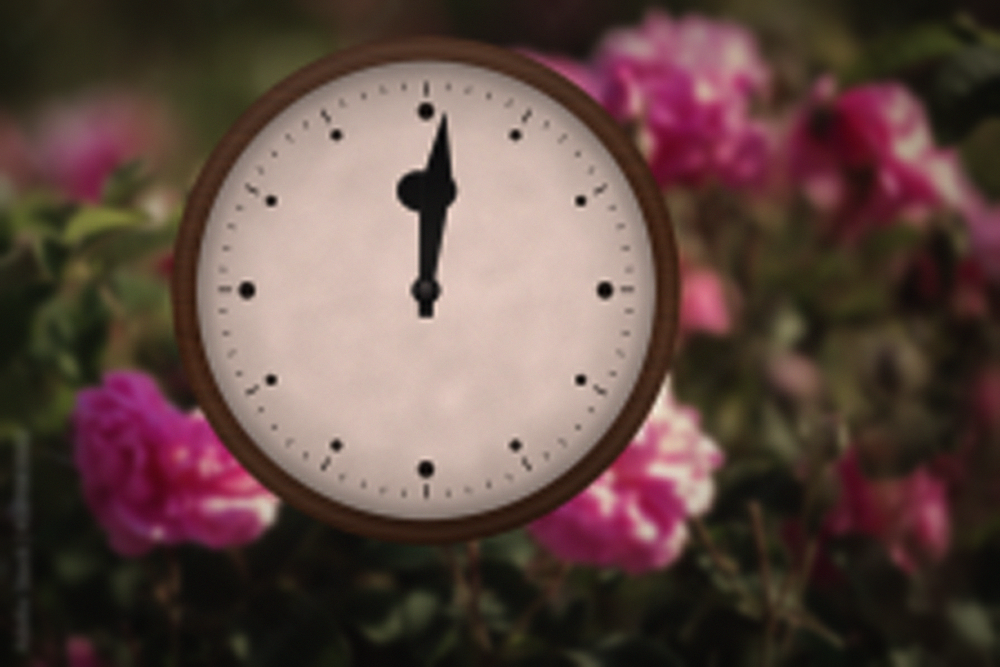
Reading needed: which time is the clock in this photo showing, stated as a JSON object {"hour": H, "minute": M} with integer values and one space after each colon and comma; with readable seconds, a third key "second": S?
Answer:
{"hour": 12, "minute": 1}
